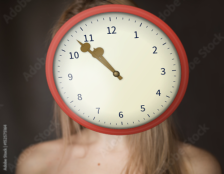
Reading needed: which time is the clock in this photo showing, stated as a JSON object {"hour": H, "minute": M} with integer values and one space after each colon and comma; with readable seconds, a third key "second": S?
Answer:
{"hour": 10, "minute": 53}
